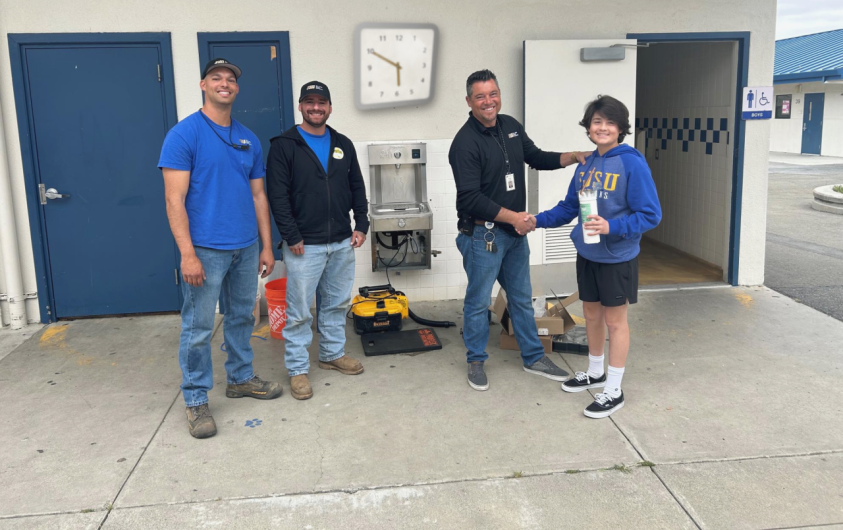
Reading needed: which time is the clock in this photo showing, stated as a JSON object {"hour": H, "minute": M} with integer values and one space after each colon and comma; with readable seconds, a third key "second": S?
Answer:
{"hour": 5, "minute": 50}
